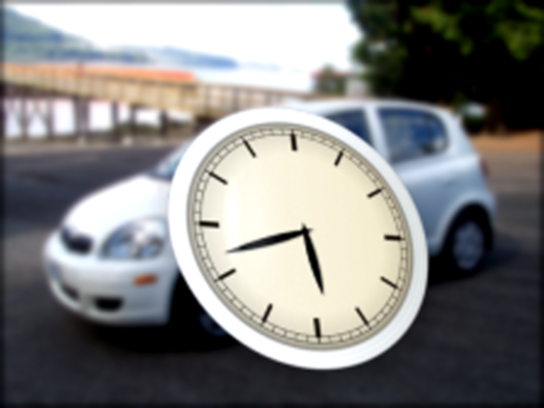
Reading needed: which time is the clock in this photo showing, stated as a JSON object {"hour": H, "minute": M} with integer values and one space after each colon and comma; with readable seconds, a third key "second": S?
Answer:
{"hour": 5, "minute": 42}
